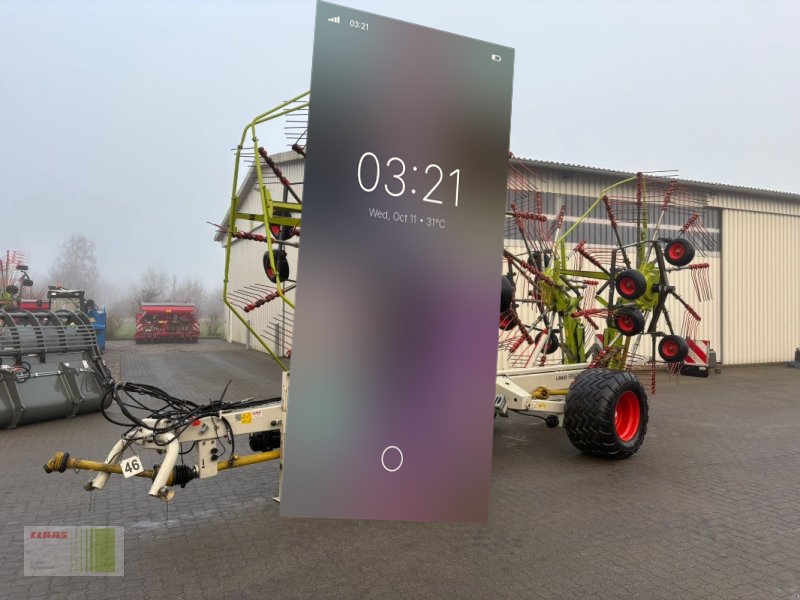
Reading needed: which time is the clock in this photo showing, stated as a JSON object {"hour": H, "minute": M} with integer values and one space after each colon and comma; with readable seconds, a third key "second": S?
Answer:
{"hour": 3, "minute": 21}
